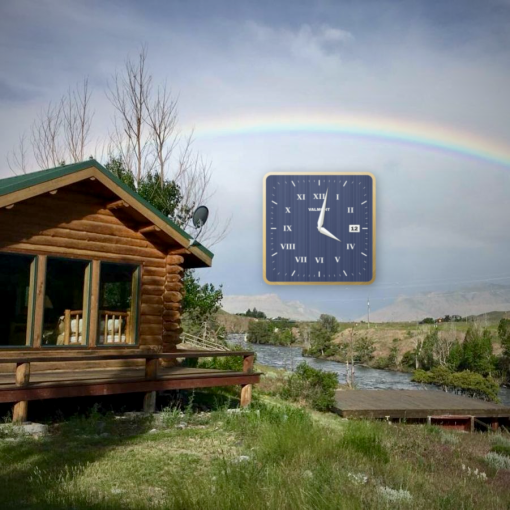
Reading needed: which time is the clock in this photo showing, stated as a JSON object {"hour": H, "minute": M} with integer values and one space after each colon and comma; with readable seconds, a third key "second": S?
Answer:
{"hour": 4, "minute": 2}
